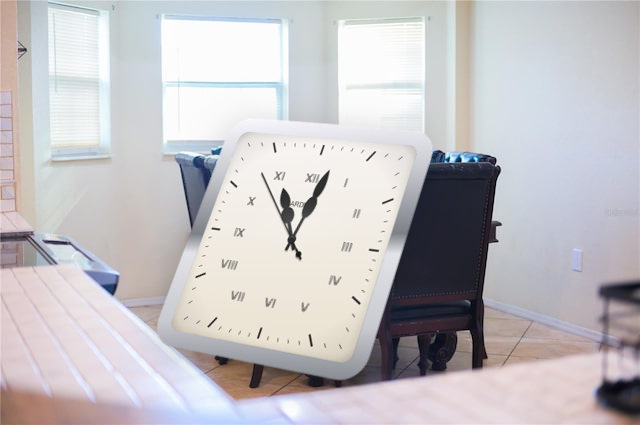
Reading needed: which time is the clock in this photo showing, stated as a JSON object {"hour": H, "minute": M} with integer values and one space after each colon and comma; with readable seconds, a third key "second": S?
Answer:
{"hour": 11, "minute": 1, "second": 53}
